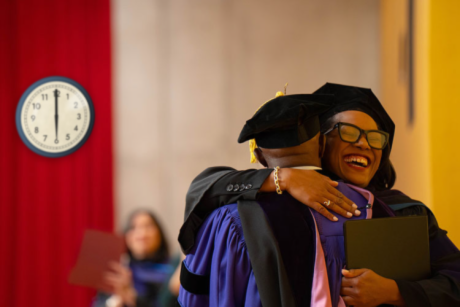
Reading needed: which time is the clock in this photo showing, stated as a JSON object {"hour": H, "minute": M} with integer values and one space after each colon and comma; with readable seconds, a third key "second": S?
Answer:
{"hour": 6, "minute": 0}
